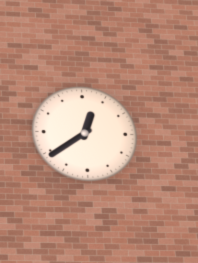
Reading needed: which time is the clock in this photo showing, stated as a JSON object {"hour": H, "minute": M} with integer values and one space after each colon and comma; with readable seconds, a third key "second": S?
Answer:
{"hour": 12, "minute": 39}
